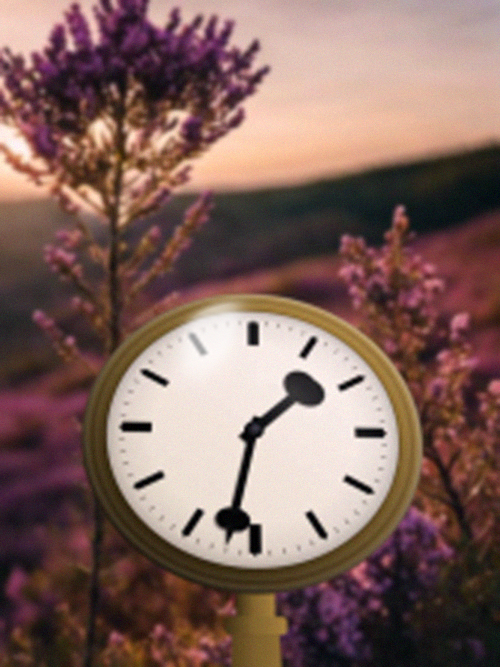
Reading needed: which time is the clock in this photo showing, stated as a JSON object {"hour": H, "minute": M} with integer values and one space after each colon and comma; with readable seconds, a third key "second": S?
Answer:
{"hour": 1, "minute": 32}
